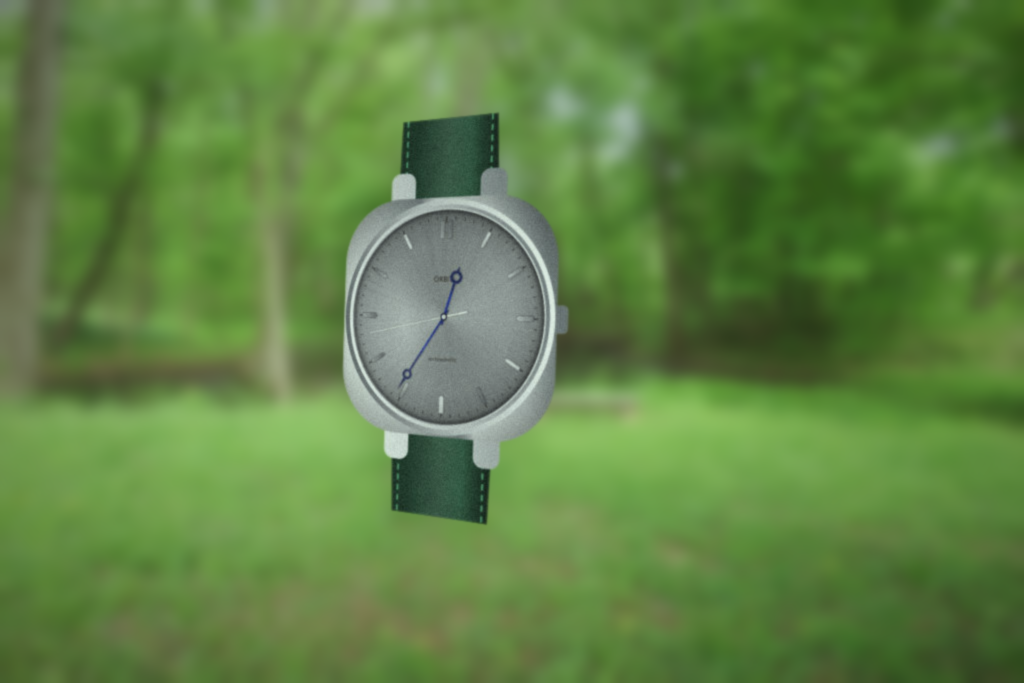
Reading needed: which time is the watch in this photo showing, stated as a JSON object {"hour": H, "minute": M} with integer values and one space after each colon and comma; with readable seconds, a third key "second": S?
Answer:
{"hour": 12, "minute": 35, "second": 43}
